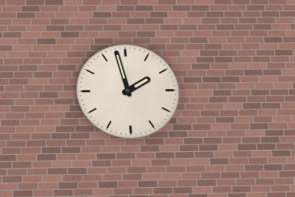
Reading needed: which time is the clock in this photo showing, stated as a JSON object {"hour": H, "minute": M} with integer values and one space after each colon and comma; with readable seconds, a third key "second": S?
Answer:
{"hour": 1, "minute": 58}
